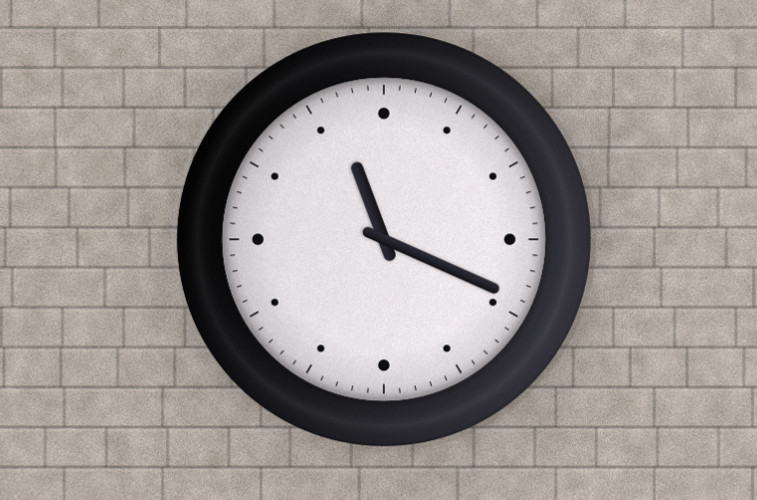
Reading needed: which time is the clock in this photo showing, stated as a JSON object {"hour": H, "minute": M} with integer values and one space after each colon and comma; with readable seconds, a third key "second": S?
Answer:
{"hour": 11, "minute": 19}
